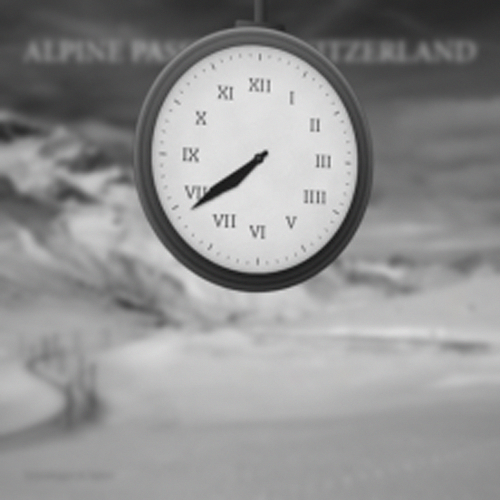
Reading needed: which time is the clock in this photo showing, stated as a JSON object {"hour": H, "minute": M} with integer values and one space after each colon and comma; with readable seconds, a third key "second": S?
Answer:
{"hour": 7, "minute": 39}
